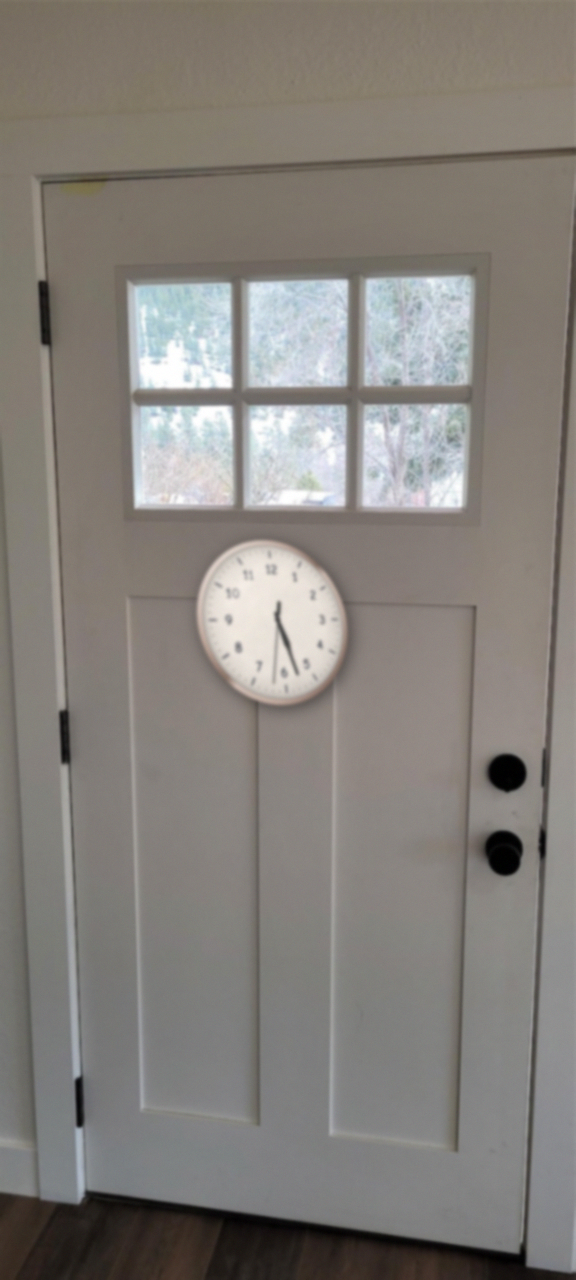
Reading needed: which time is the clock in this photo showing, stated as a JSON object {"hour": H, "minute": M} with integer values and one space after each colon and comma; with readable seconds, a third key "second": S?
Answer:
{"hour": 5, "minute": 27, "second": 32}
